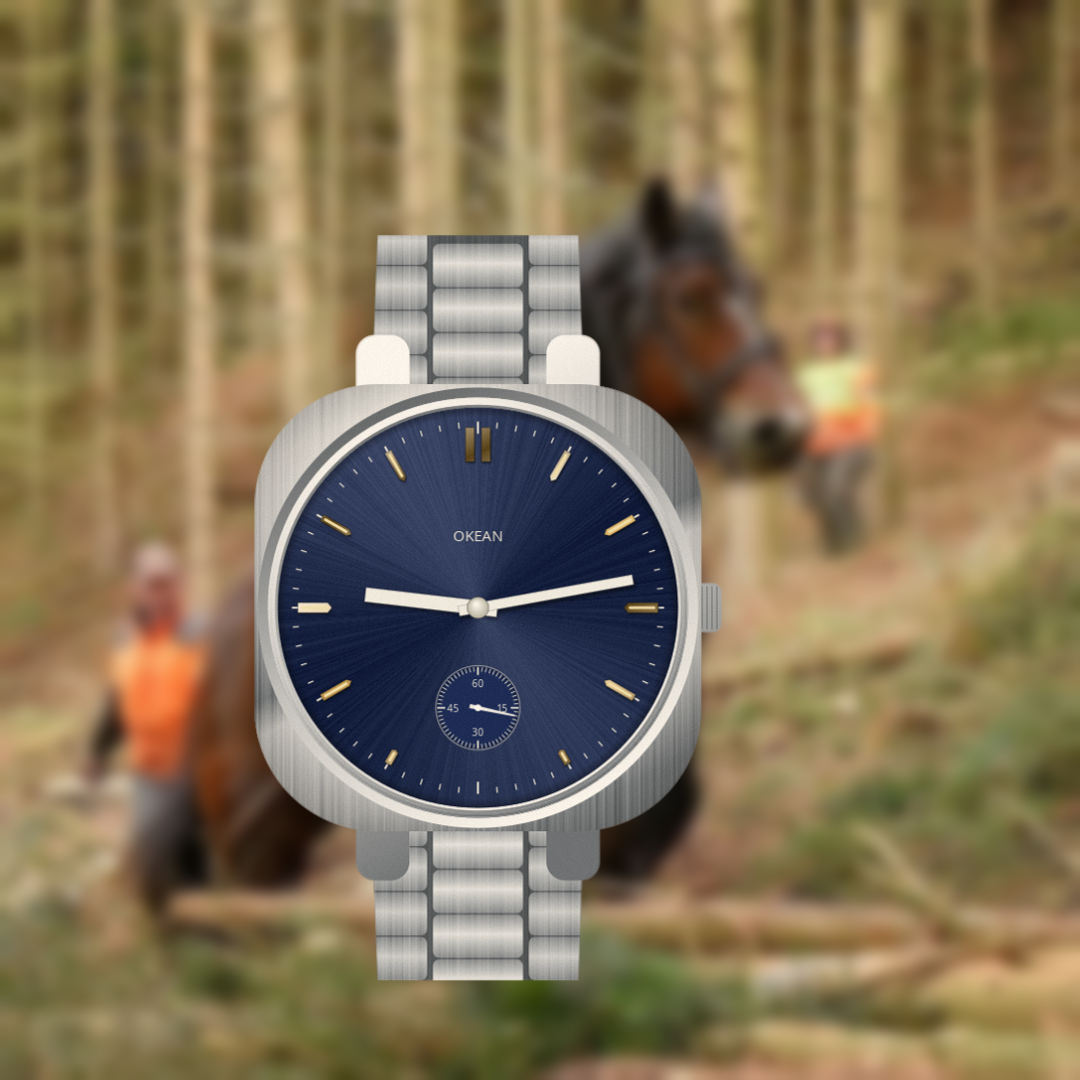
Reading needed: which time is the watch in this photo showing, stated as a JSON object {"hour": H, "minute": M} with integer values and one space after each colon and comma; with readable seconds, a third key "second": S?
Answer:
{"hour": 9, "minute": 13, "second": 17}
